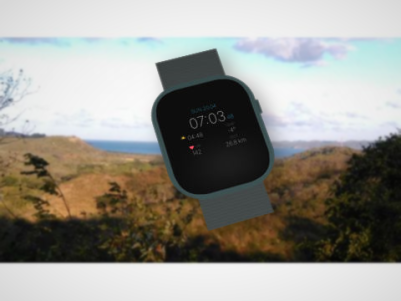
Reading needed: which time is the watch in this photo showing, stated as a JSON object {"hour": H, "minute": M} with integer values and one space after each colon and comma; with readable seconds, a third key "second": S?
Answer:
{"hour": 7, "minute": 3}
